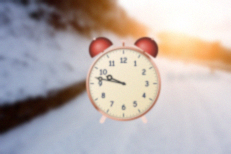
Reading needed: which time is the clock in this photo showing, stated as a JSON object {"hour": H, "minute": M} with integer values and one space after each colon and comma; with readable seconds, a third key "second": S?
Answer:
{"hour": 9, "minute": 47}
